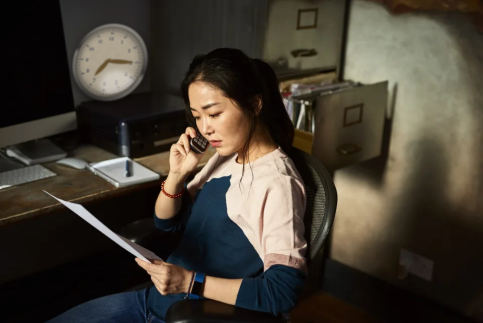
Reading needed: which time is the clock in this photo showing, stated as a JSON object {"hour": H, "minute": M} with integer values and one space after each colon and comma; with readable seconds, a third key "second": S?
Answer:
{"hour": 7, "minute": 15}
